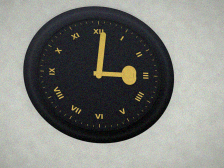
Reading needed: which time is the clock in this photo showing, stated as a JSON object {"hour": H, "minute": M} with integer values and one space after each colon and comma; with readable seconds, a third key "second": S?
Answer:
{"hour": 3, "minute": 1}
